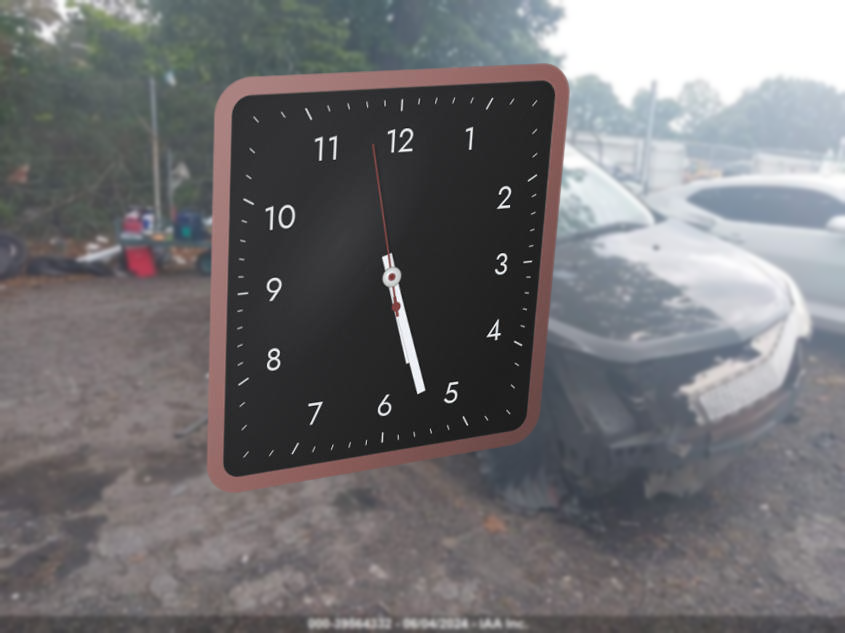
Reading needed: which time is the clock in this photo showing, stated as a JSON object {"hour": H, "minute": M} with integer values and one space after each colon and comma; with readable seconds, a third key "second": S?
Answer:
{"hour": 5, "minute": 26, "second": 58}
